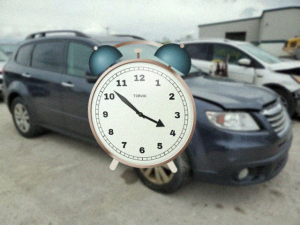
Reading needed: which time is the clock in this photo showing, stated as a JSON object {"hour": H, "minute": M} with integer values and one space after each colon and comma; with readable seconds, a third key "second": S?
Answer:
{"hour": 3, "minute": 52}
